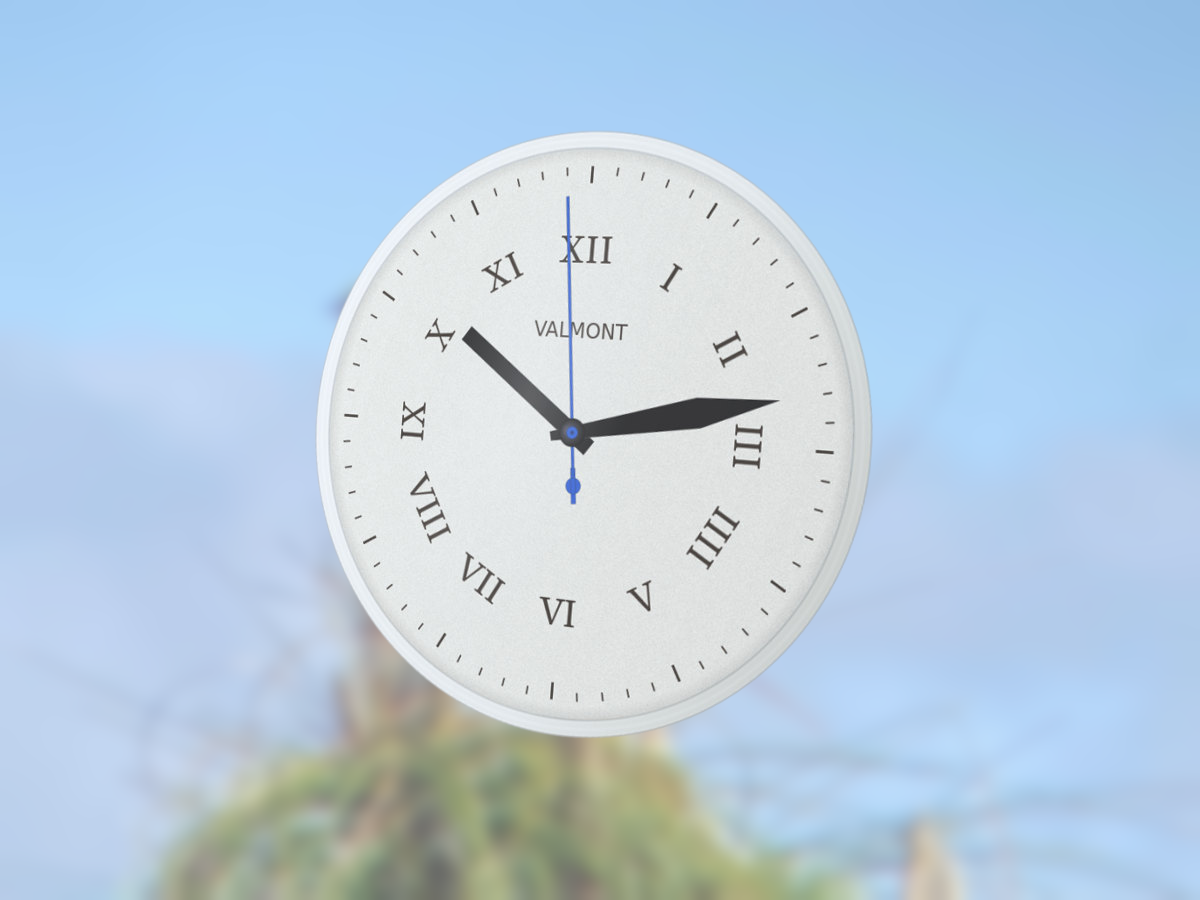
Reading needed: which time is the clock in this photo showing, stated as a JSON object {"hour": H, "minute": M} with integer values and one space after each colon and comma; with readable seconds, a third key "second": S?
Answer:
{"hour": 10, "minute": 12, "second": 59}
